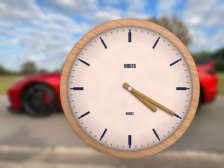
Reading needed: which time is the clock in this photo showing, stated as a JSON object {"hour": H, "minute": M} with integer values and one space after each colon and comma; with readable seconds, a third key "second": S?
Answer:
{"hour": 4, "minute": 20}
